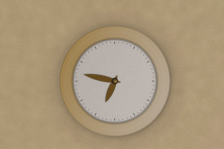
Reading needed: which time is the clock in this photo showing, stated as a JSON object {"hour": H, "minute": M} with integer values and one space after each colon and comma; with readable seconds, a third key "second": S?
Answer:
{"hour": 6, "minute": 47}
